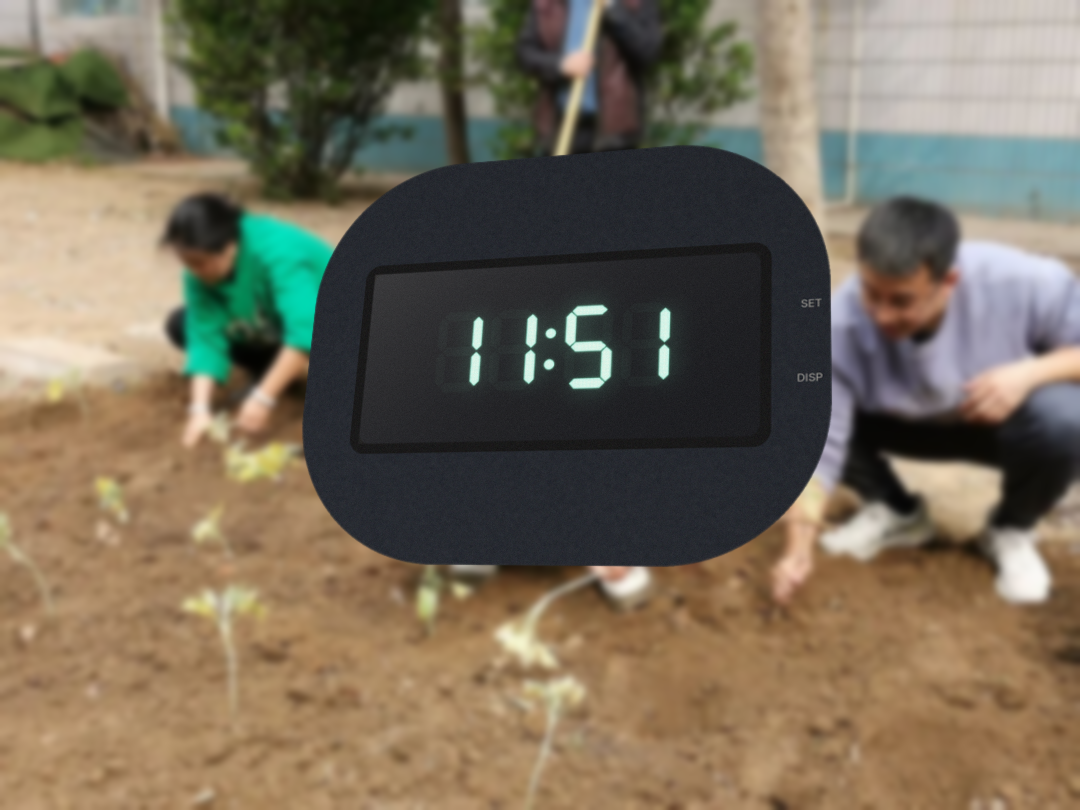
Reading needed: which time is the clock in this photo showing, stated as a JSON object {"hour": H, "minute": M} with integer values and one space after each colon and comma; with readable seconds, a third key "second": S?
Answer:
{"hour": 11, "minute": 51}
